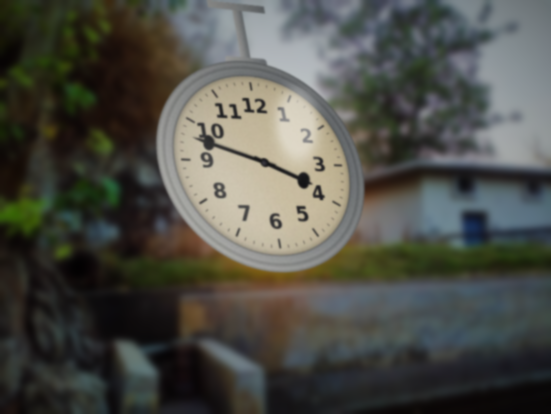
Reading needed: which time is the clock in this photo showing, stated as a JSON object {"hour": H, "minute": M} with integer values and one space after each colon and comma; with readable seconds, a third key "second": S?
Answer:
{"hour": 3, "minute": 48}
